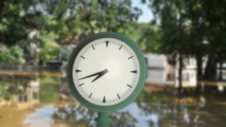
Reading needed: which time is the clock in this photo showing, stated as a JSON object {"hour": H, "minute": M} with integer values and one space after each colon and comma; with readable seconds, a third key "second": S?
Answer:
{"hour": 7, "minute": 42}
